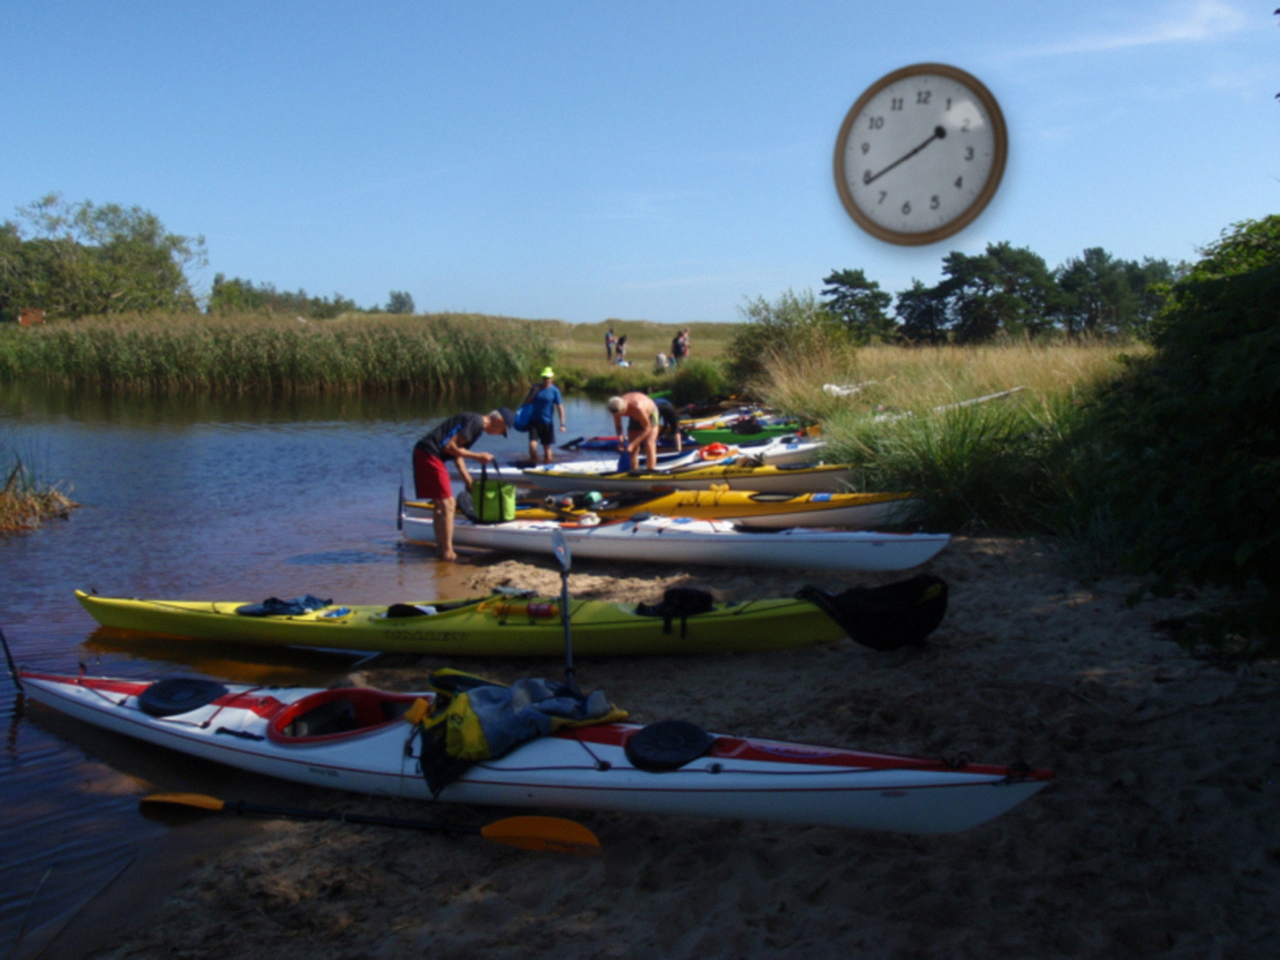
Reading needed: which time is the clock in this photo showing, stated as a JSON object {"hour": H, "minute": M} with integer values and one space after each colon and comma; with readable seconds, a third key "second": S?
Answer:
{"hour": 1, "minute": 39}
